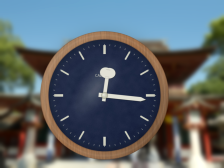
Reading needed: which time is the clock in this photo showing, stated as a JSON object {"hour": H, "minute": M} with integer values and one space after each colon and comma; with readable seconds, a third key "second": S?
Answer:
{"hour": 12, "minute": 16}
